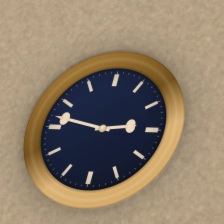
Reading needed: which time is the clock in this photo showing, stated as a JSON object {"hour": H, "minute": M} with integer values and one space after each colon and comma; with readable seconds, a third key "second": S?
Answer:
{"hour": 2, "minute": 47}
